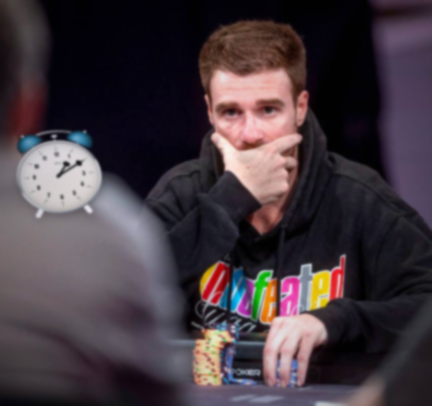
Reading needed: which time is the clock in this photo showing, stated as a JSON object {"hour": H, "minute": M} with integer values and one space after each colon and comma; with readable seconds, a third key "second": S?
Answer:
{"hour": 1, "minute": 10}
